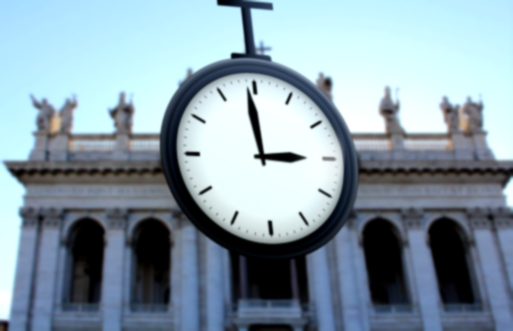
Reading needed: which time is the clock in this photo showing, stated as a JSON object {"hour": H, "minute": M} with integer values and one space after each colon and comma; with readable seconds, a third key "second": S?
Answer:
{"hour": 2, "minute": 59}
